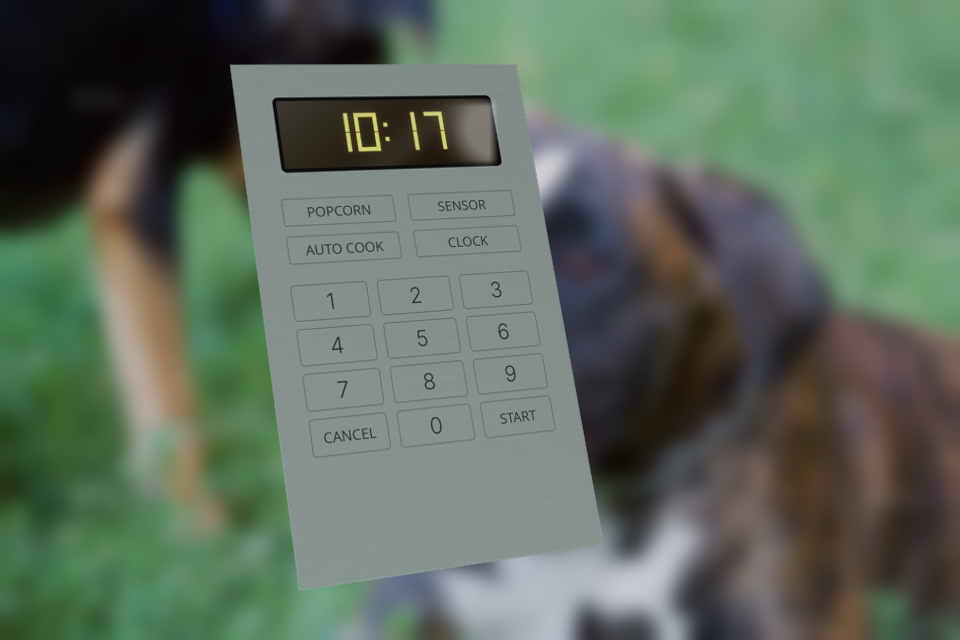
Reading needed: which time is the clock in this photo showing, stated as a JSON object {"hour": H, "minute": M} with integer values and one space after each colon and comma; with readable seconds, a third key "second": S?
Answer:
{"hour": 10, "minute": 17}
